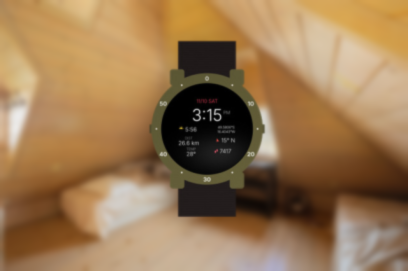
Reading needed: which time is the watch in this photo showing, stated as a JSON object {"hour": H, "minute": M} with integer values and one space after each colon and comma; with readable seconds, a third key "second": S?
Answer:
{"hour": 3, "minute": 15}
